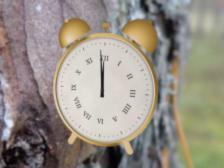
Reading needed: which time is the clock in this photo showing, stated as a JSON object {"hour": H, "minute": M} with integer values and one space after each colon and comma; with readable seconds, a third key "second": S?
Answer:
{"hour": 11, "minute": 59}
